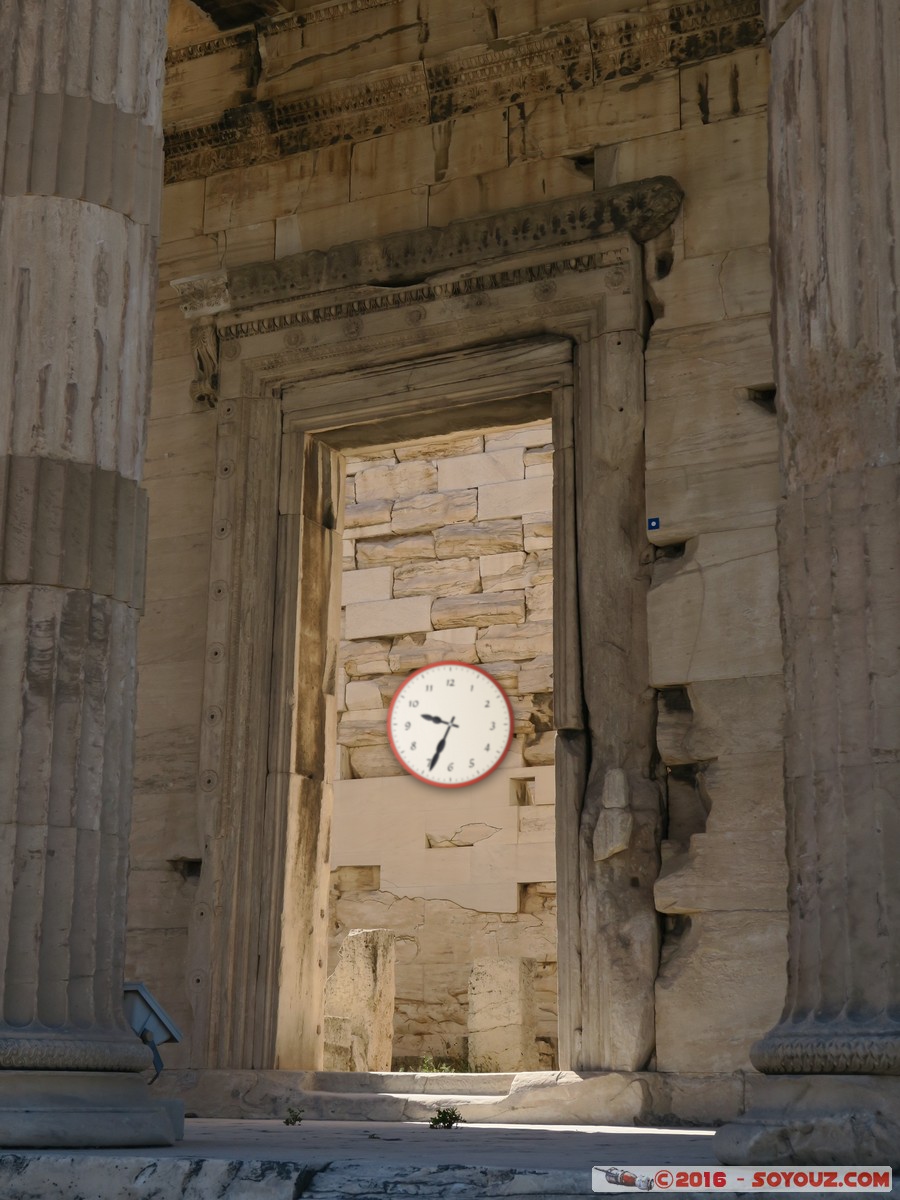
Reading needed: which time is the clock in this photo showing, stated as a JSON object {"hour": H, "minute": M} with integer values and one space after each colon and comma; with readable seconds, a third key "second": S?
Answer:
{"hour": 9, "minute": 34}
